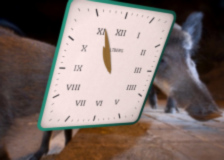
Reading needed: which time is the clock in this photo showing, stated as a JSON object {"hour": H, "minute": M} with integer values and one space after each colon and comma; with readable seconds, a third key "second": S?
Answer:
{"hour": 10, "minute": 56}
